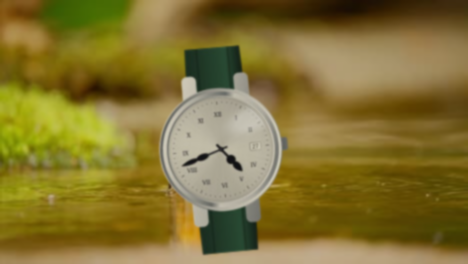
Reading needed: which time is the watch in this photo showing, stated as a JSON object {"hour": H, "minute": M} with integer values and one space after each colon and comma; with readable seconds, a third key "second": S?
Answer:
{"hour": 4, "minute": 42}
